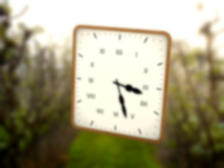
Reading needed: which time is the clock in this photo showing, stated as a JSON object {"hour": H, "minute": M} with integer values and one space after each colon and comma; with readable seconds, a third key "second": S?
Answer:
{"hour": 3, "minute": 27}
